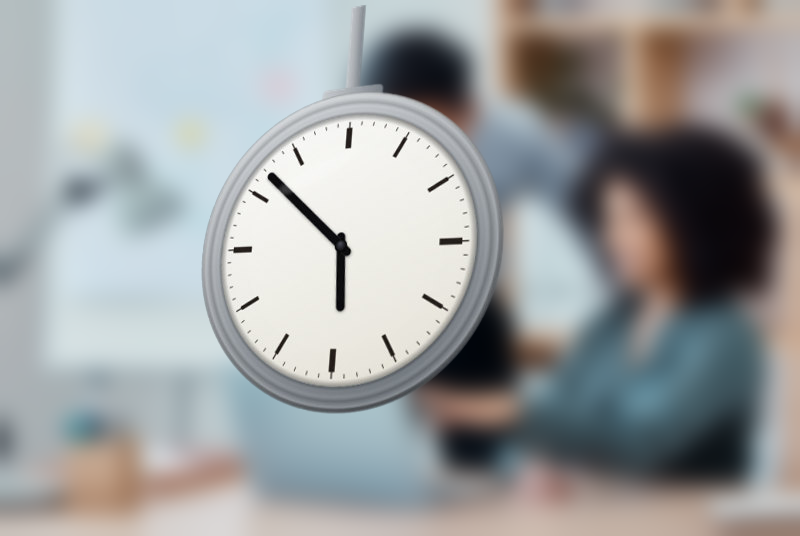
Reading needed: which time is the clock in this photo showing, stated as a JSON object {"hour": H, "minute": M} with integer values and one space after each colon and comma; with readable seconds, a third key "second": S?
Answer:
{"hour": 5, "minute": 52}
